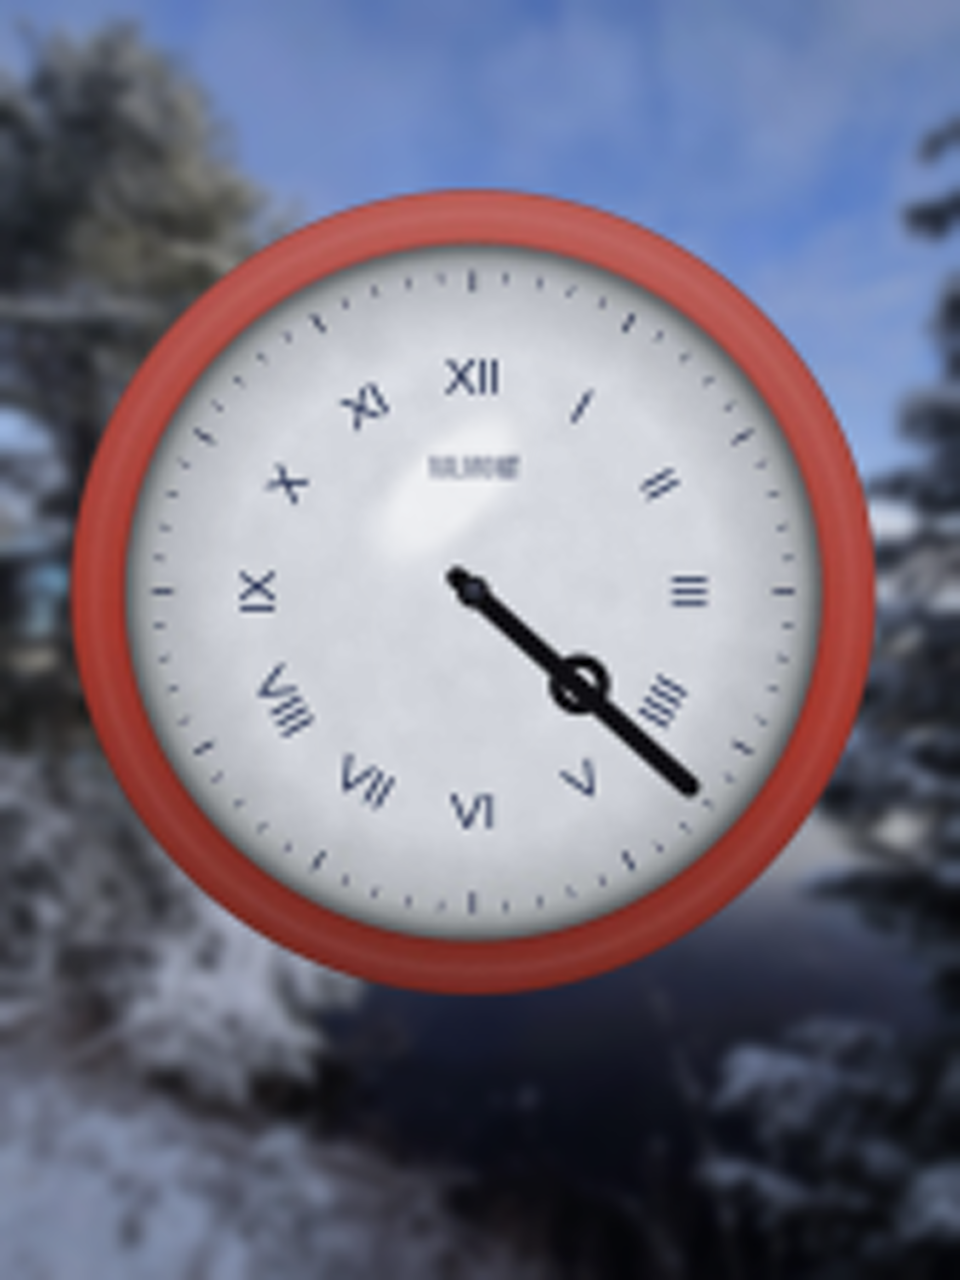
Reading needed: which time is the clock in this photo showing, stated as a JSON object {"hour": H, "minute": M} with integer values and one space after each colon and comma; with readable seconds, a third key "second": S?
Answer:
{"hour": 4, "minute": 22}
